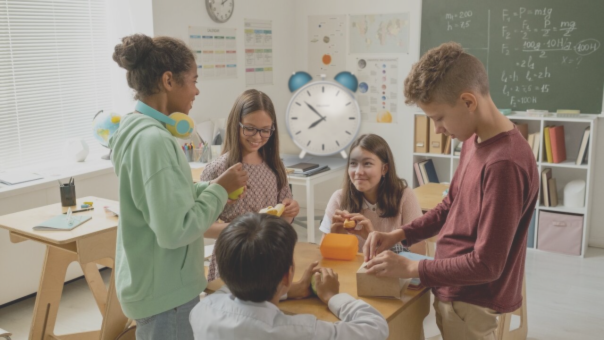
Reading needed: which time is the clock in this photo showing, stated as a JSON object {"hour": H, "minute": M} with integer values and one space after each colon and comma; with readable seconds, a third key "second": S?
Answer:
{"hour": 7, "minute": 52}
